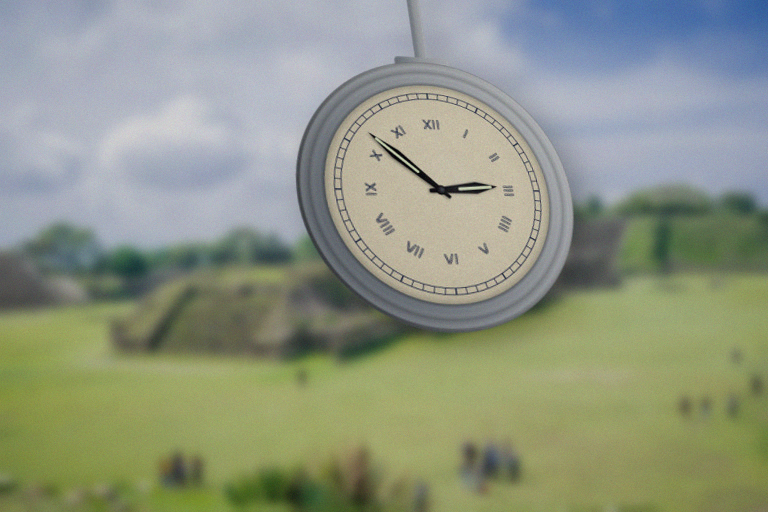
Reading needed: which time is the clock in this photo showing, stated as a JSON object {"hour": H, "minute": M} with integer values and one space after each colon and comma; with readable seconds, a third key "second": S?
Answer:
{"hour": 2, "minute": 52}
